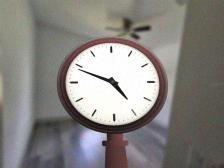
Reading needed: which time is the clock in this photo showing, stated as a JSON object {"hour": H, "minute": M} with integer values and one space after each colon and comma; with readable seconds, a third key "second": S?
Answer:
{"hour": 4, "minute": 49}
